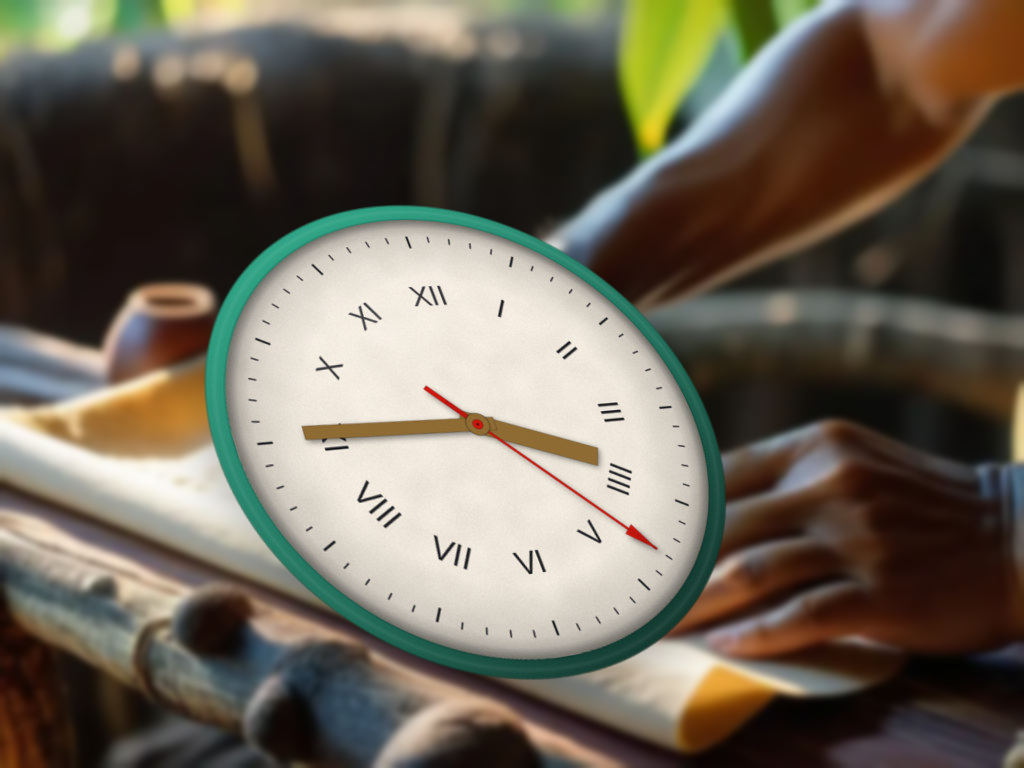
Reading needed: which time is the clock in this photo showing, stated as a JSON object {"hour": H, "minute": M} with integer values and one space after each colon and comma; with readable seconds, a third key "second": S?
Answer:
{"hour": 3, "minute": 45, "second": 23}
